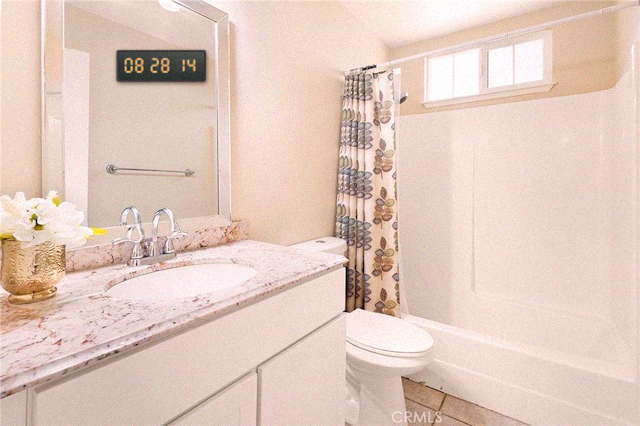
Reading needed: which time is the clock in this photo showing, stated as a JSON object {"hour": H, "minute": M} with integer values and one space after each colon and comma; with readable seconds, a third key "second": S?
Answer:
{"hour": 8, "minute": 28, "second": 14}
